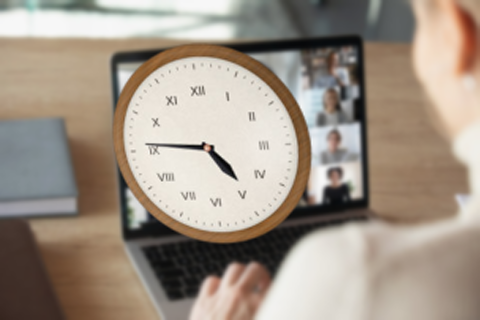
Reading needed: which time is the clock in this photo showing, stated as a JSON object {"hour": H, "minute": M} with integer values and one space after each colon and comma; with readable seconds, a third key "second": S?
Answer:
{"hour": 4, "minute": 46}
